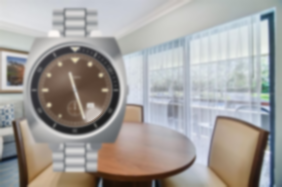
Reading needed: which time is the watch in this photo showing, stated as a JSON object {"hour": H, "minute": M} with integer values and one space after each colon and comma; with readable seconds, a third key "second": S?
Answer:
{"hour": 11, "minute": 27}
